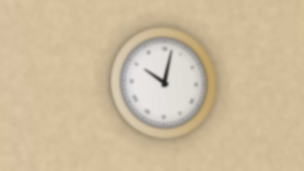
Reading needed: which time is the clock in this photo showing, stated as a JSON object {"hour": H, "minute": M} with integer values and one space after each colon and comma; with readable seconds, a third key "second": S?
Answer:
{"hour": 10, "minute": 2}
